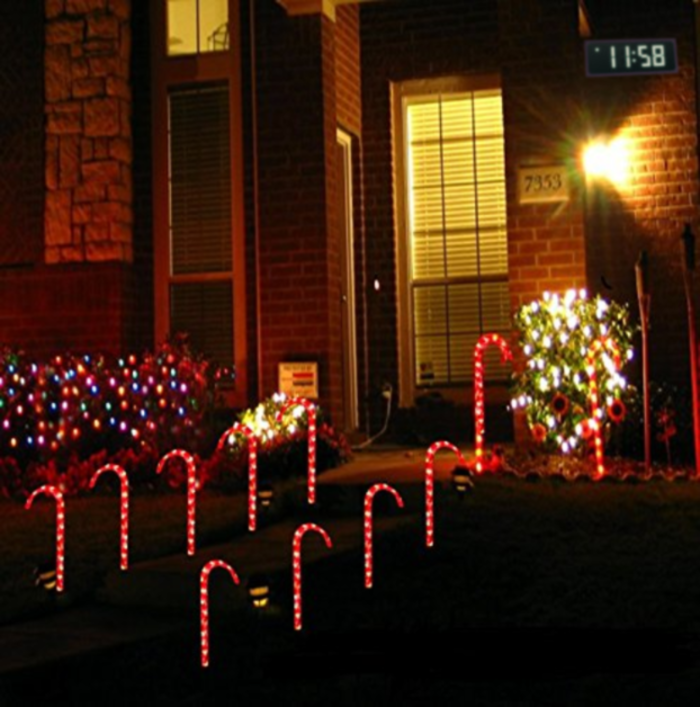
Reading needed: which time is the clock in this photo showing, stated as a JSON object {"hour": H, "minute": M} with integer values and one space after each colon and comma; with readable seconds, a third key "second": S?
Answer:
{"hour": 11, "minute": 58}
